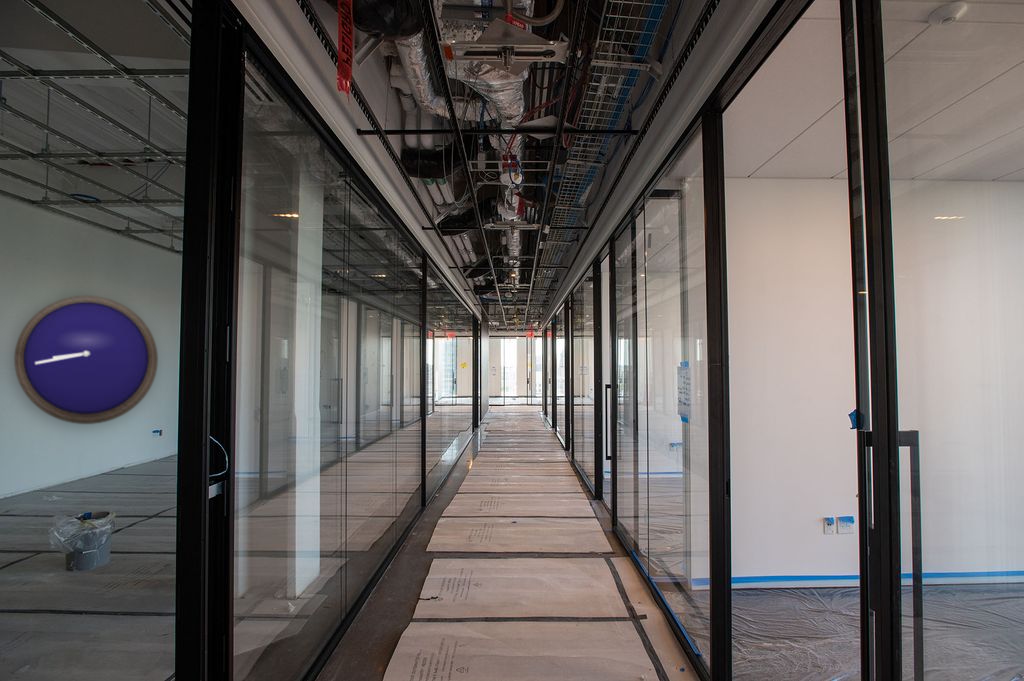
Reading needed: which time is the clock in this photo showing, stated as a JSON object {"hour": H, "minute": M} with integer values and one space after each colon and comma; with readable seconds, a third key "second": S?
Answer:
{"hour": 8, "minute": 43}
